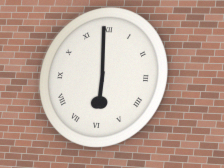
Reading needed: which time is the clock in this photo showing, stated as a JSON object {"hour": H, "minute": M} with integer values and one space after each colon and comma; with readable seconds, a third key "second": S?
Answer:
{"hour": 5, "minute": 59}
